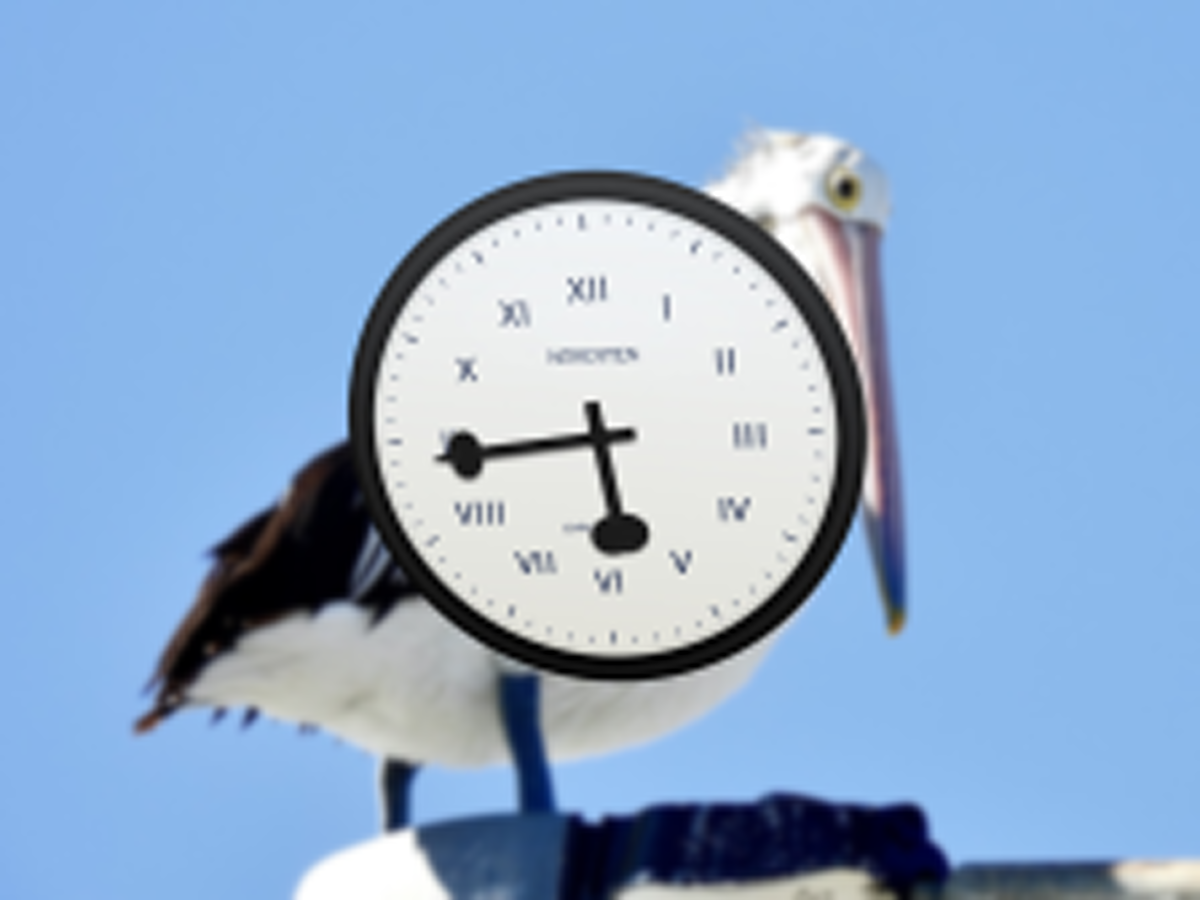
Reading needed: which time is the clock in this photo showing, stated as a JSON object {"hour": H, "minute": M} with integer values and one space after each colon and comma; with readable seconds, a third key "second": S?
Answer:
{"hour": 5, "minute": 44}
